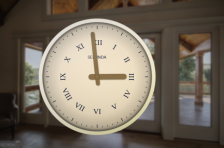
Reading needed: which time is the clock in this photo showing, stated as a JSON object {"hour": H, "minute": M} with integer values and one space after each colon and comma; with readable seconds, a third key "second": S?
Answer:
{"hour": 2, "minute": 59}
